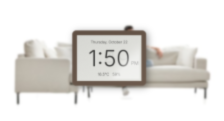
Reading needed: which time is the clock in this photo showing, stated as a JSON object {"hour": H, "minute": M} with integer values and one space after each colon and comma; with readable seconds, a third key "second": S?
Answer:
{"hour": 1, "minute": 50}
